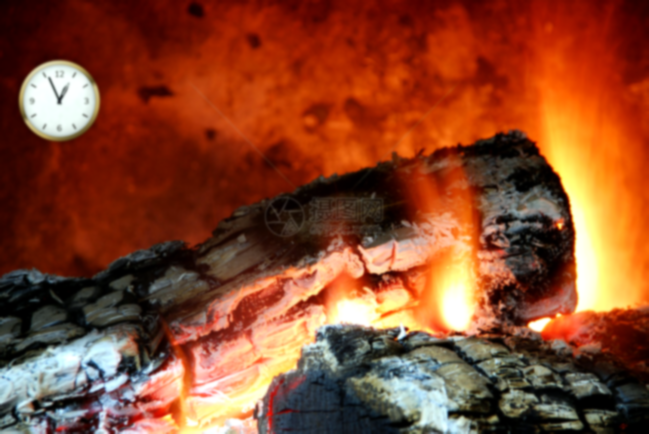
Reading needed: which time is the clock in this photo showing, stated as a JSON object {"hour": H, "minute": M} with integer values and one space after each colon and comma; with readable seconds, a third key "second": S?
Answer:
{"hour": 12, "minute": 56}
